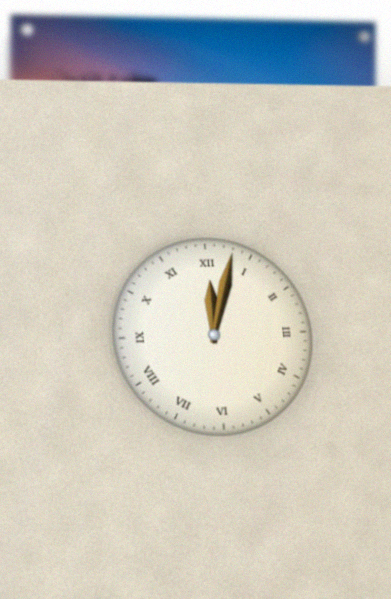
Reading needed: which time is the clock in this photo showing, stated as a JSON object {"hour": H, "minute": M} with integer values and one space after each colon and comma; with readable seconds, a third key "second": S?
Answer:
{"hour": 12, "minute": 3}
